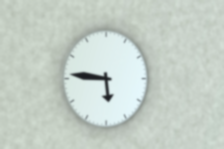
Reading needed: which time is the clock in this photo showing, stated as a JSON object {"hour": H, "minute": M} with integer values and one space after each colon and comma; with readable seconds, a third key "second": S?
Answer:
{"hour": 5, "minute": 46}
